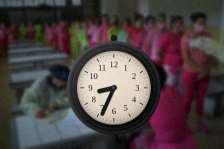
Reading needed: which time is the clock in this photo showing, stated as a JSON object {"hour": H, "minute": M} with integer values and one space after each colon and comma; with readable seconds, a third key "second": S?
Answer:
{"hour": 8, "minute": 34}
